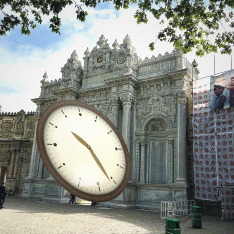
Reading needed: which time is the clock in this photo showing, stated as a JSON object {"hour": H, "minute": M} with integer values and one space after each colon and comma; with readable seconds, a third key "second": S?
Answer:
{"hour": 10, "minute": 26}
